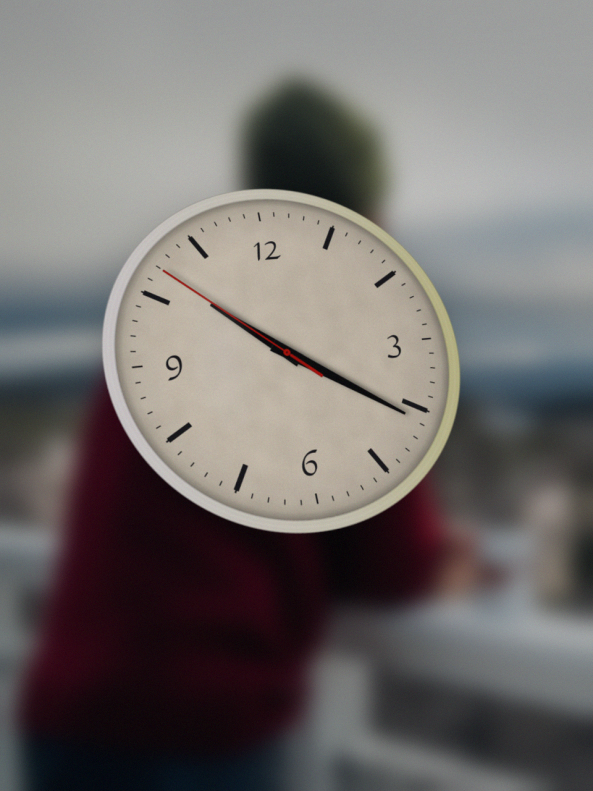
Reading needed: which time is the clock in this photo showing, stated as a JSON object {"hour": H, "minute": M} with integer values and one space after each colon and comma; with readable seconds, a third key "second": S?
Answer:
{"hour": 10, "minute": 20, "second": 52}
